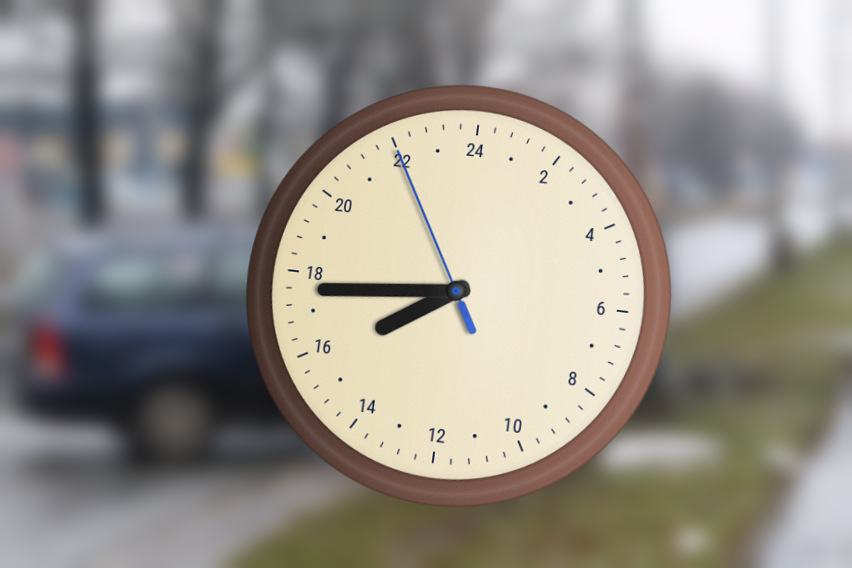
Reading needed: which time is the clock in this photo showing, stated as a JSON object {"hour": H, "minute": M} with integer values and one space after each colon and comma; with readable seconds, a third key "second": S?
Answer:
{"hour": 15, "minute": 43, "second": 55}
